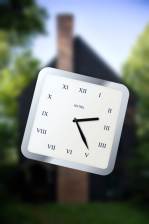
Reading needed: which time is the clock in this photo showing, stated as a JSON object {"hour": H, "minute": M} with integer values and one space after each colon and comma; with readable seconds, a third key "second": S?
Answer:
{"hour": 2, "minute": 24}
